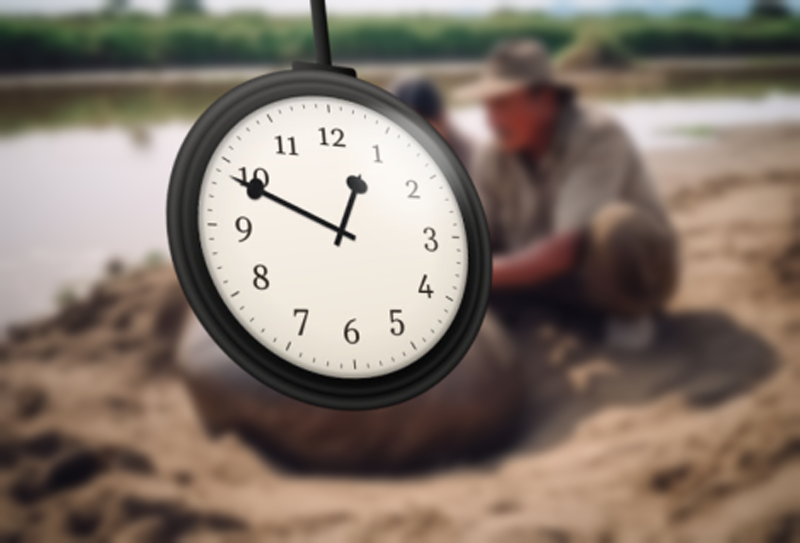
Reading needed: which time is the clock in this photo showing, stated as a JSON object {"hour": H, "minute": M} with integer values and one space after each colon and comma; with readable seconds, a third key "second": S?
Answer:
{"hour": 12, "minute": 49}
